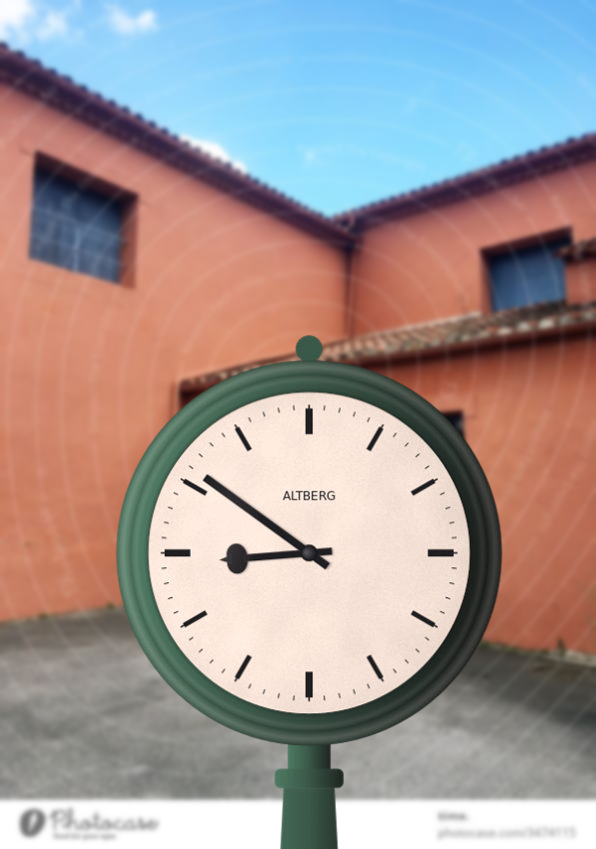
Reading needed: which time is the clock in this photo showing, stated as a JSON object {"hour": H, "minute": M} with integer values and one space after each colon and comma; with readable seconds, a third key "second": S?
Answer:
{"hour": 8, "minute": 51}
